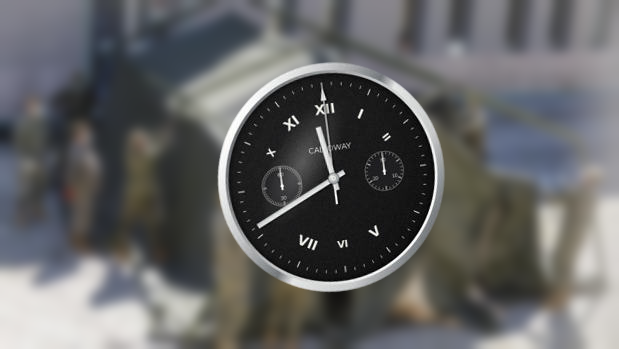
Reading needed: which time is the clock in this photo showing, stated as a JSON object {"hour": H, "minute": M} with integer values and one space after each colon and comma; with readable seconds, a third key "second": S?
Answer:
{"hour": 11, "minute": 41}
